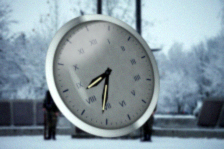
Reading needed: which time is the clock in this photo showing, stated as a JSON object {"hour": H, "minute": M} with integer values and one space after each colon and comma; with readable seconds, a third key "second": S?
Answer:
{"hour": 8, "minute": 36}
